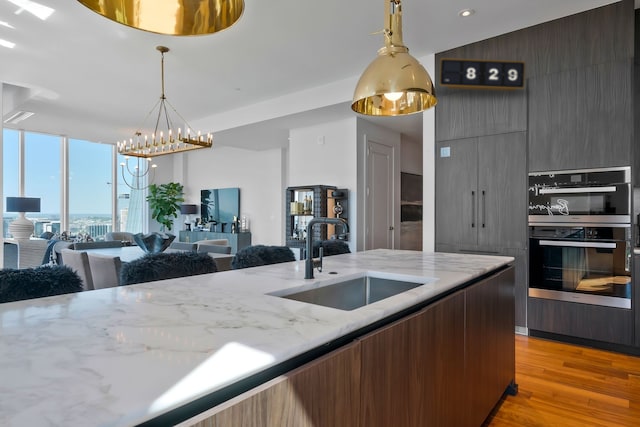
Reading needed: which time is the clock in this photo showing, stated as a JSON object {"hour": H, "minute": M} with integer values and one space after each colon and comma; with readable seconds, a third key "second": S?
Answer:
{"hour": 8, "minute": 29}
